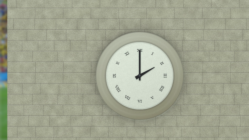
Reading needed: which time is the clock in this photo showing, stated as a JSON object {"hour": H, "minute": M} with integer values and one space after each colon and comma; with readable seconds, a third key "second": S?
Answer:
{"hour": 2, "minute": 0}
